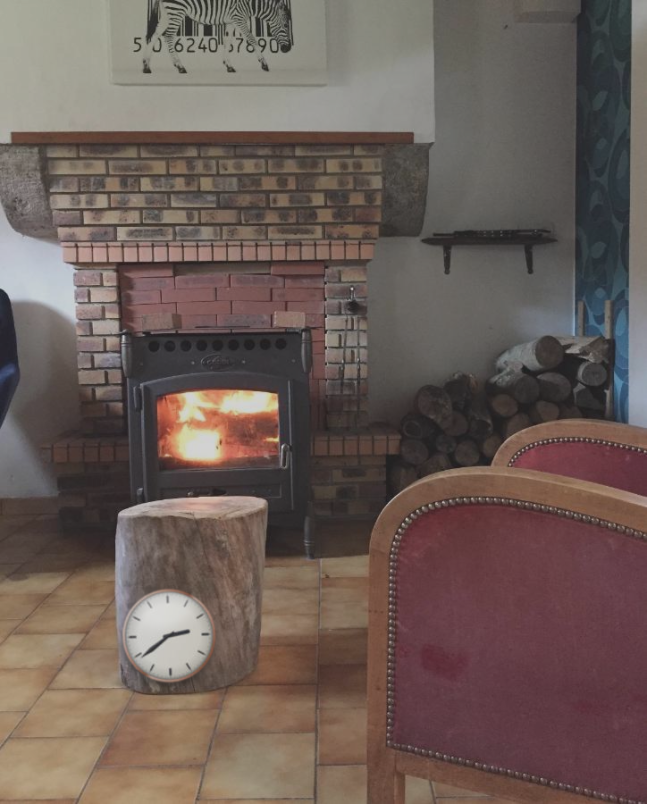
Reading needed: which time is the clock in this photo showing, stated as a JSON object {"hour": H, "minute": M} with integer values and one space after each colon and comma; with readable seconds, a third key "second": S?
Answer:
{"hour": 2, "minute": 39}
